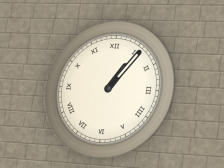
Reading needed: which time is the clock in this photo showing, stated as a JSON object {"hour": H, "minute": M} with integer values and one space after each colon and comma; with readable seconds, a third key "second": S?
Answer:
{"hour": 1, "minute": 6}
